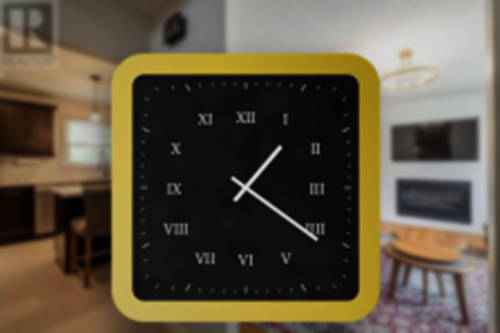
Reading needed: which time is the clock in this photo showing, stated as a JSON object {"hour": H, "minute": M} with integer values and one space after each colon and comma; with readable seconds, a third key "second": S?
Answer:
{"hour": 1, "minute": 21}
